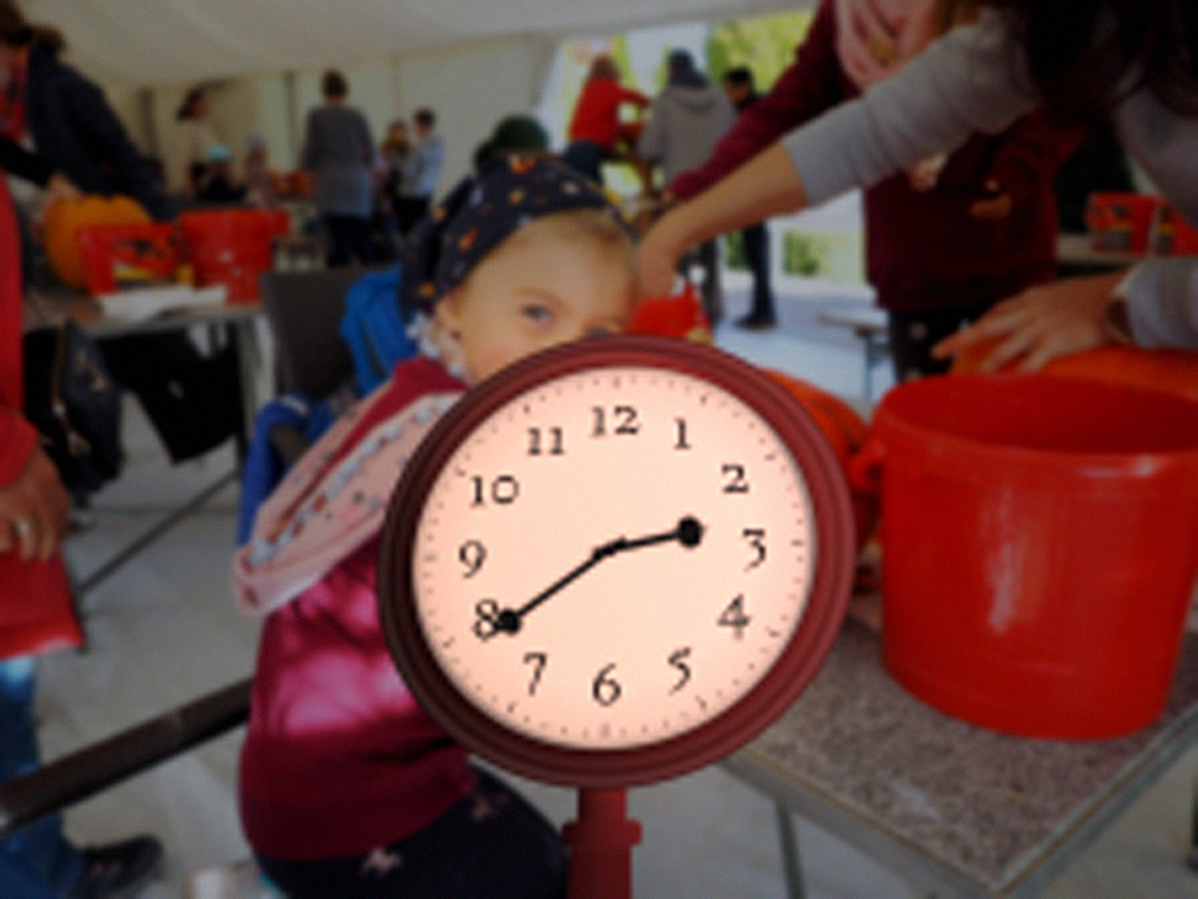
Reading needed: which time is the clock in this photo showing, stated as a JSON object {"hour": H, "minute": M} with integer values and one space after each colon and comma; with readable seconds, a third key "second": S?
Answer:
{"hour": 2, "minute": 39}
